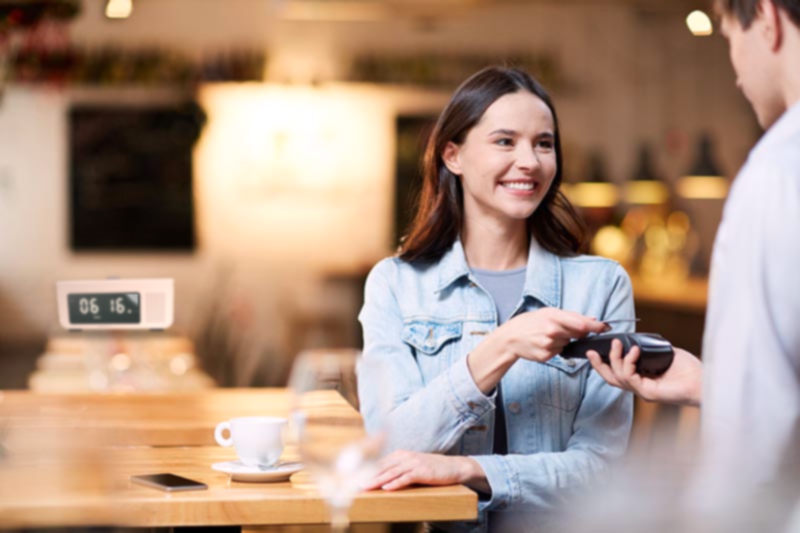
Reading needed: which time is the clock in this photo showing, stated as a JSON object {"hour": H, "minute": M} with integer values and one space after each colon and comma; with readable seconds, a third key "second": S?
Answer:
{"hour": 6, "minute": 16}
